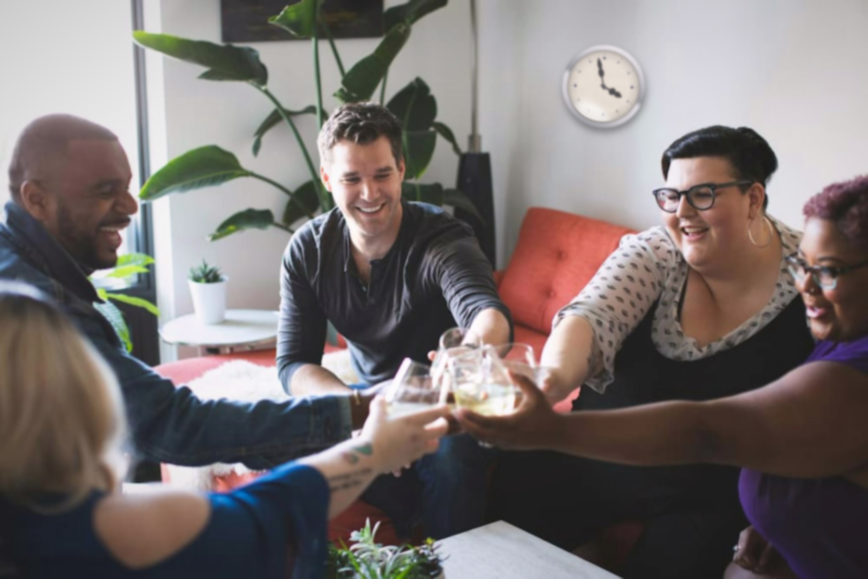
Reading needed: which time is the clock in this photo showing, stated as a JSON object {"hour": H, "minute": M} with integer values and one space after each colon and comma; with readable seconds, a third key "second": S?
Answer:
{"hour": 3, "minute": 58}
